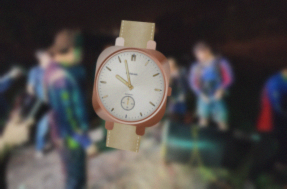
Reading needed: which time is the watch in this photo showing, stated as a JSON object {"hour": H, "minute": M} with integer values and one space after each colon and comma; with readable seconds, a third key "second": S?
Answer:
{"hour": 9, "minute": 57}
